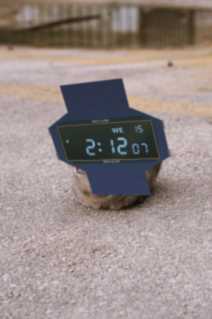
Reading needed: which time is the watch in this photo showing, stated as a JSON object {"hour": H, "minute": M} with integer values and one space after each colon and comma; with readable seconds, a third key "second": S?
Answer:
{"hour": 2, "minute": 12, "second": 7}
